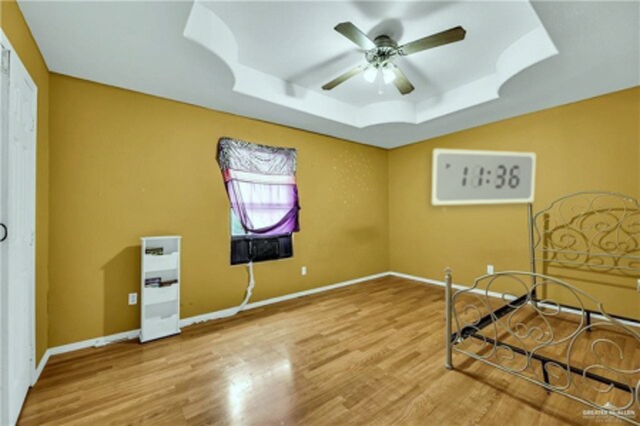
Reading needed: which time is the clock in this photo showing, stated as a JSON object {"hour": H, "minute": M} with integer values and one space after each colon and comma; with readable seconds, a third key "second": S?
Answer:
{"hour": 11, "minute": 36}
